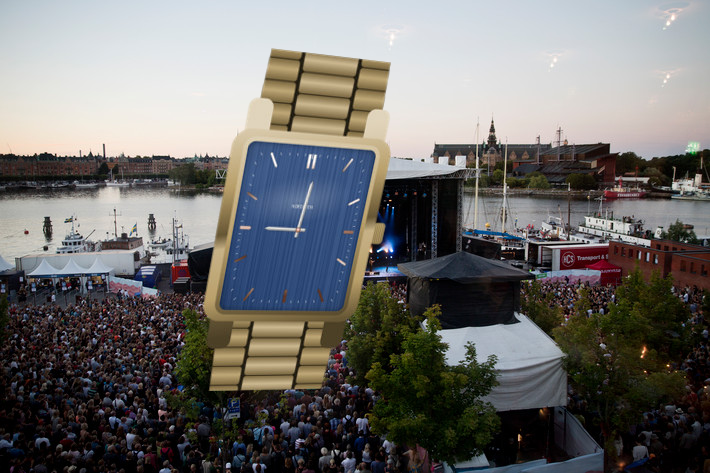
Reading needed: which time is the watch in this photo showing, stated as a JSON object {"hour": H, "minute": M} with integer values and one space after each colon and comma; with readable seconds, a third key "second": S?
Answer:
{"hour": 9, "minute": 1}
